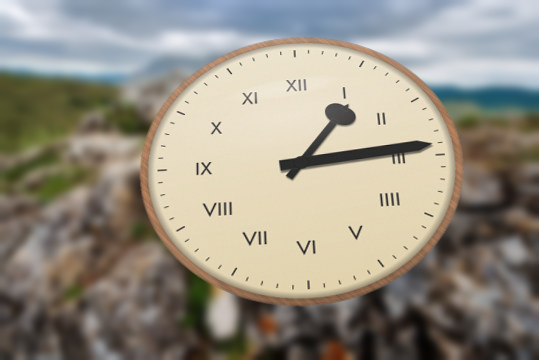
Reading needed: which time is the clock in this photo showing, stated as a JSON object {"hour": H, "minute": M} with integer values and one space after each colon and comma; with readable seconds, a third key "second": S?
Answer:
{"hour": 1, "minute": 14}
